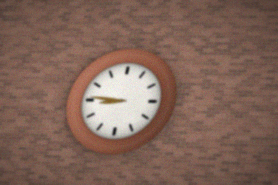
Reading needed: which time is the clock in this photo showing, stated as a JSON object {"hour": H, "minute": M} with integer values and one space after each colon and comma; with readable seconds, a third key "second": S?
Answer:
{"hour": 8, "minute": 46}
